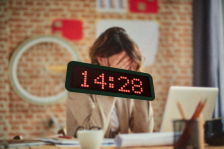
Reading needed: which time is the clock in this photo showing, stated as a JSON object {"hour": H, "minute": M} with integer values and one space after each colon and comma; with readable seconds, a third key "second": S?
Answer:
{"hour": 14, "minute": 28}
